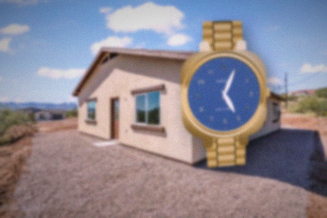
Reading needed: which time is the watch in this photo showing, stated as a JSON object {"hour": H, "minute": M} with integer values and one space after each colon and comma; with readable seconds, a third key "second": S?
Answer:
{"hour": 5, "minute": 4}
